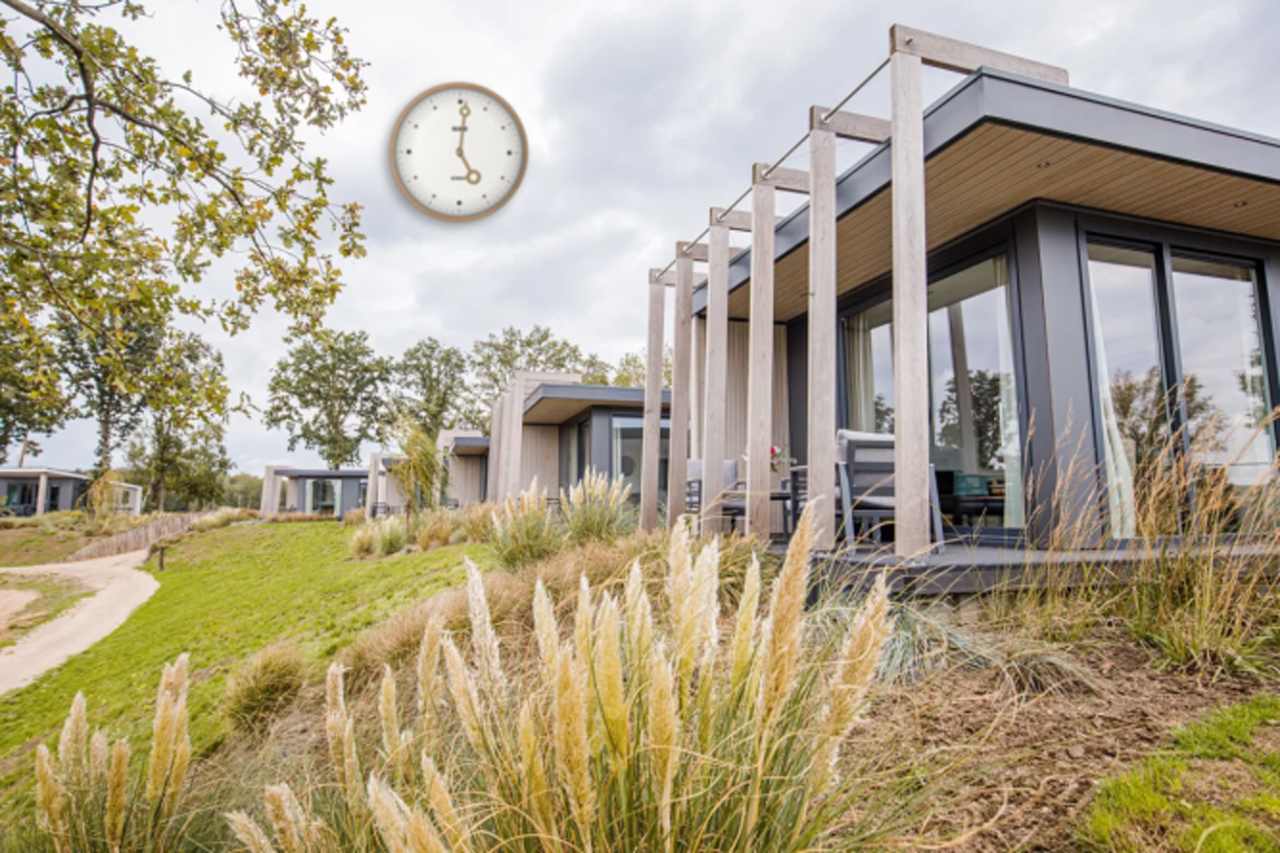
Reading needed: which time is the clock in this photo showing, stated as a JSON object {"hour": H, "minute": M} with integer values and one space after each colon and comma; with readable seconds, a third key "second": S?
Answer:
{"hour": 5, "minute": 1}
